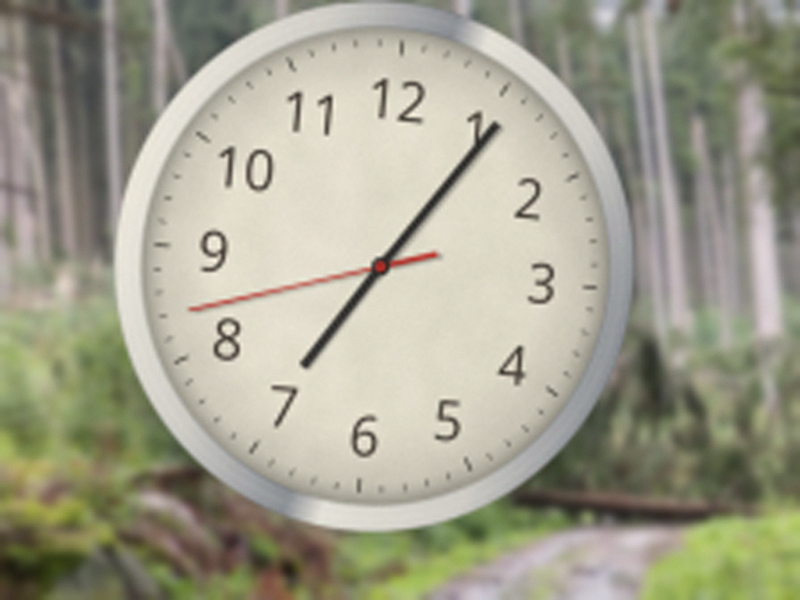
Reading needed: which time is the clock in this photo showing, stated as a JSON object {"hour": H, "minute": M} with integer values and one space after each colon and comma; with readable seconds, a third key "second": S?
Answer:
{"hour": 7, "minute": 5, "second": 42}
